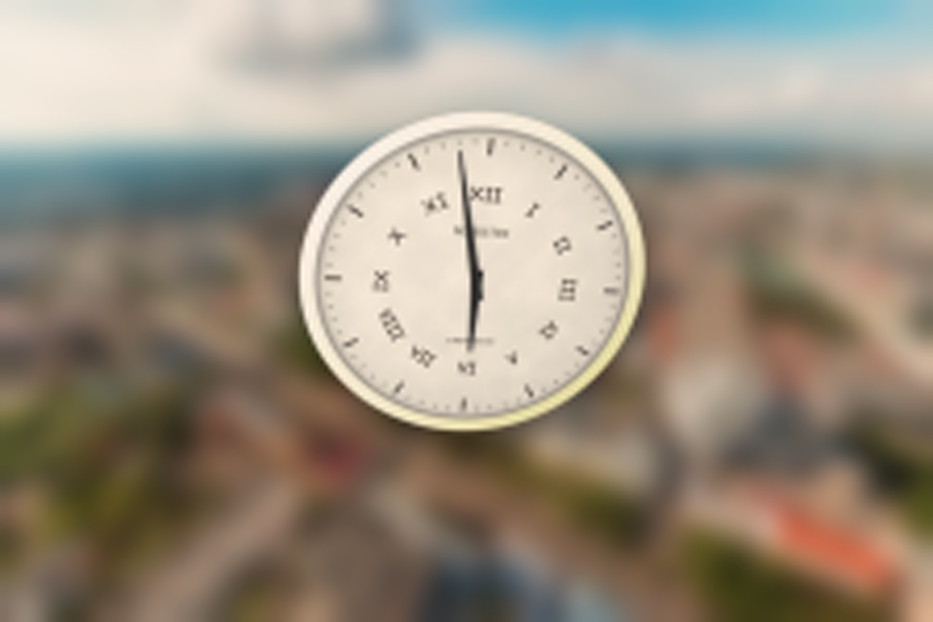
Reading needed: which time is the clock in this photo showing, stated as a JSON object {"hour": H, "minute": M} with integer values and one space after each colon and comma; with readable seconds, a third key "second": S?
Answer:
{"hour": 5, "minute": 58}
